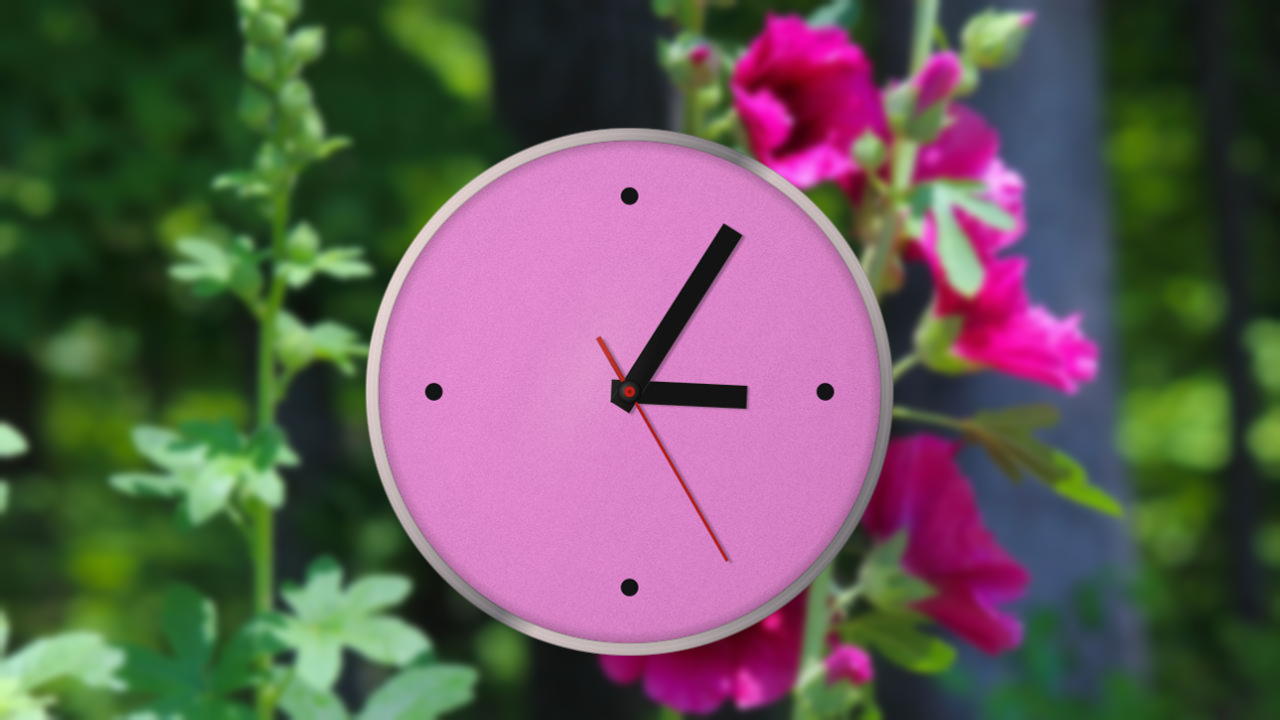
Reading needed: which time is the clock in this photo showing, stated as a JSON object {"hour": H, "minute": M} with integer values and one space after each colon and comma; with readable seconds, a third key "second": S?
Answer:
{"hour": 3, "minute": 5, "second": 25}
